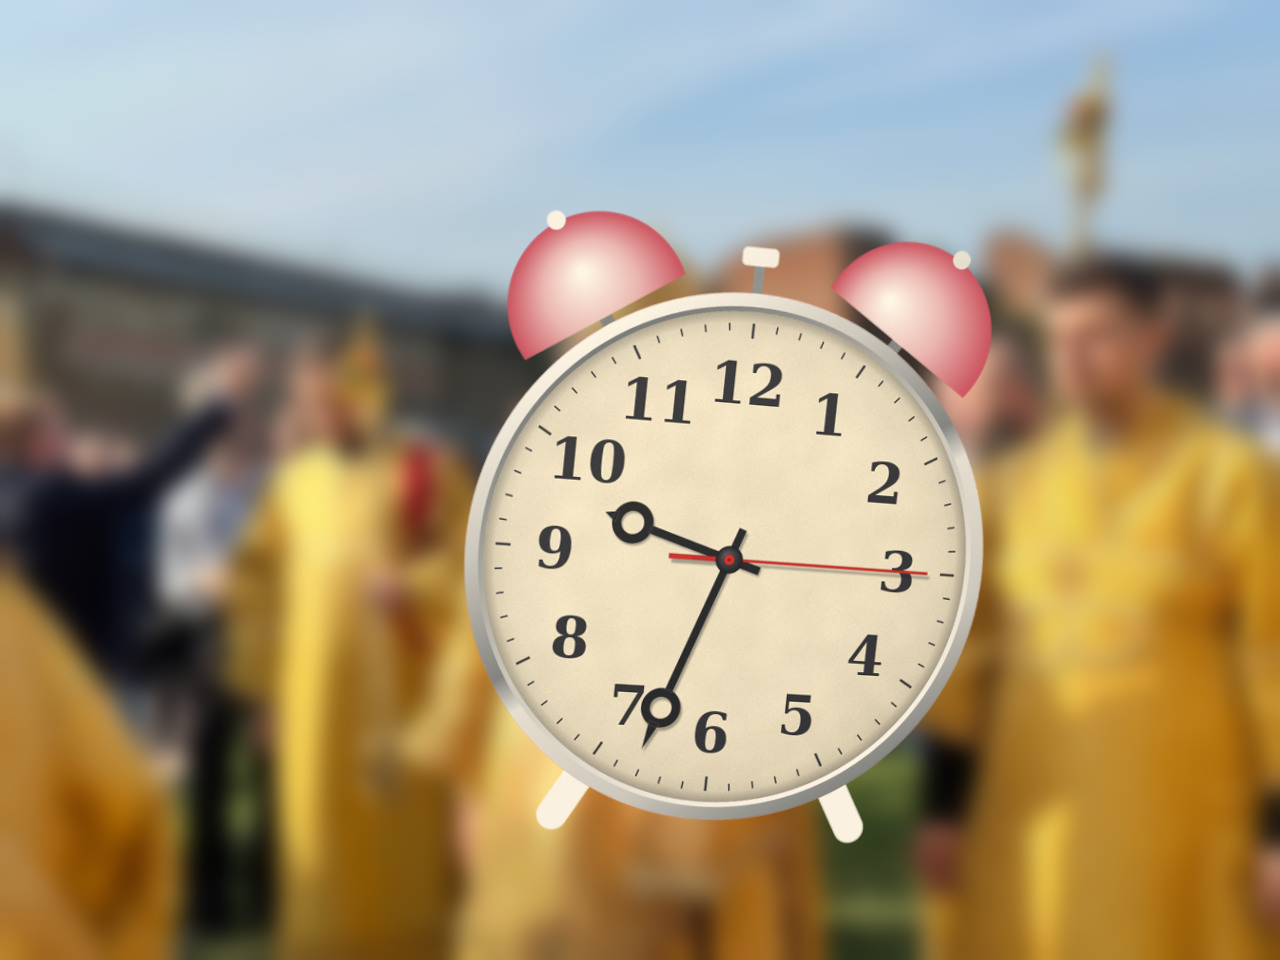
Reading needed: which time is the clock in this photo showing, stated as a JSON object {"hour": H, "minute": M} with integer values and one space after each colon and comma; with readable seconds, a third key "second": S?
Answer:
{"hour": 9, "minute": 33, "second": 15}
